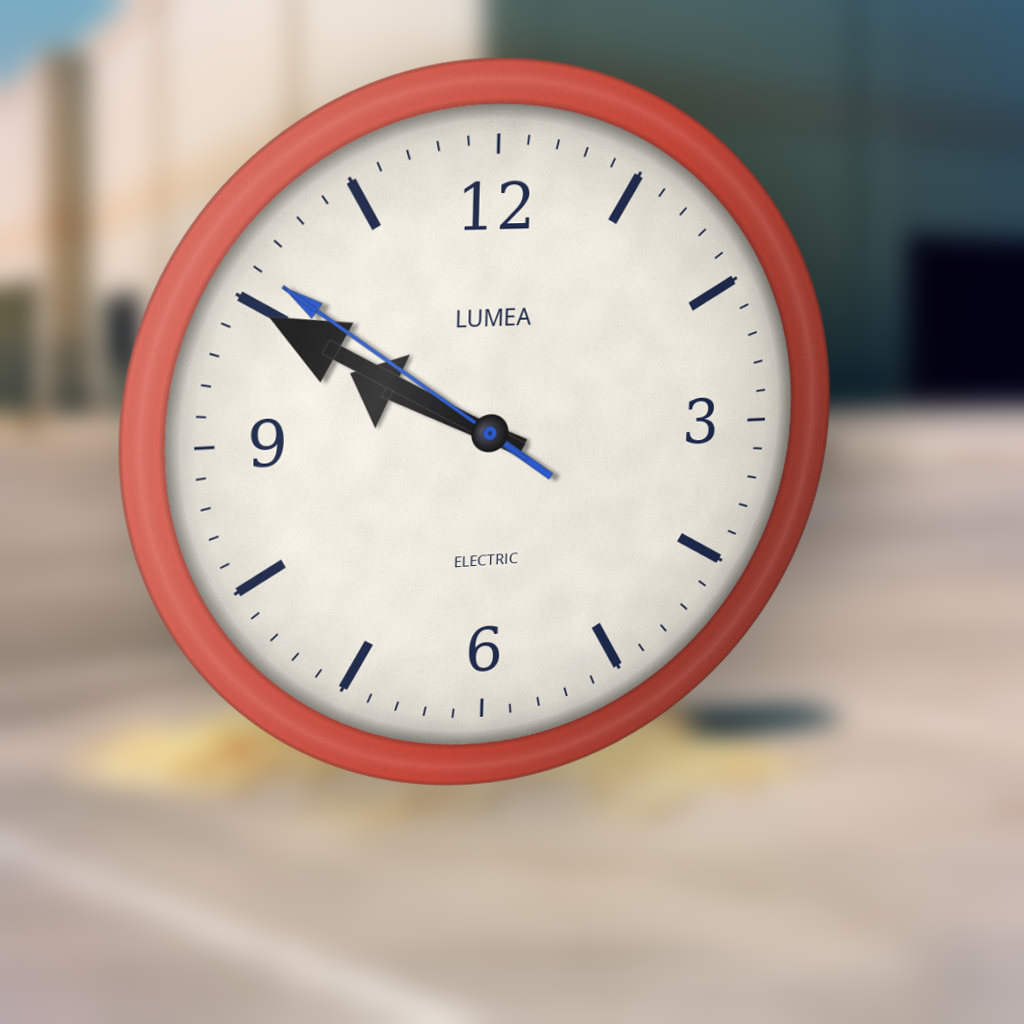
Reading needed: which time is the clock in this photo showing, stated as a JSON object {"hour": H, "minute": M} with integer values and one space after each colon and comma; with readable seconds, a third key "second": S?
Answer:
{"hour": 9, "minute": 49, "second": 51}
